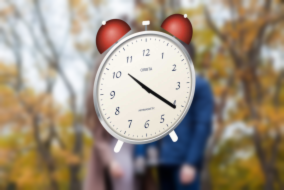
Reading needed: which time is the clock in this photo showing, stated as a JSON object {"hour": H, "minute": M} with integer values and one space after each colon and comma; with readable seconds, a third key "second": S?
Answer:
{"hour": 10, "minute": 21}
